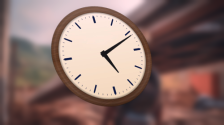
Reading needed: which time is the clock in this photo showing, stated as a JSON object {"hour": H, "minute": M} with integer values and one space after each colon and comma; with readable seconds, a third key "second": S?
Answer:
{"hour": 5, "minute": 11}
